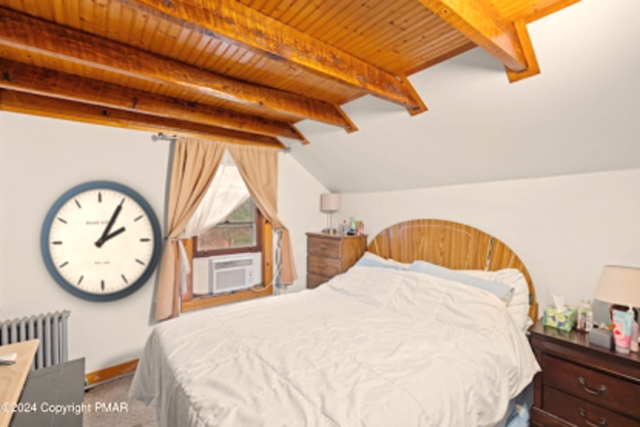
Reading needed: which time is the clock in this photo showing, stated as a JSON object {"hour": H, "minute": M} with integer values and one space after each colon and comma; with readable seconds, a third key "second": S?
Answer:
{"hour": 2, "minute": 5}
